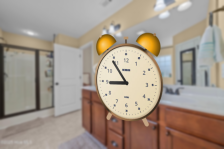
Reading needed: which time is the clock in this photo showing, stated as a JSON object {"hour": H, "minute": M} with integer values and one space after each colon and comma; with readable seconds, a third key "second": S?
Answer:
{"hour": 8, "minute": 54}
